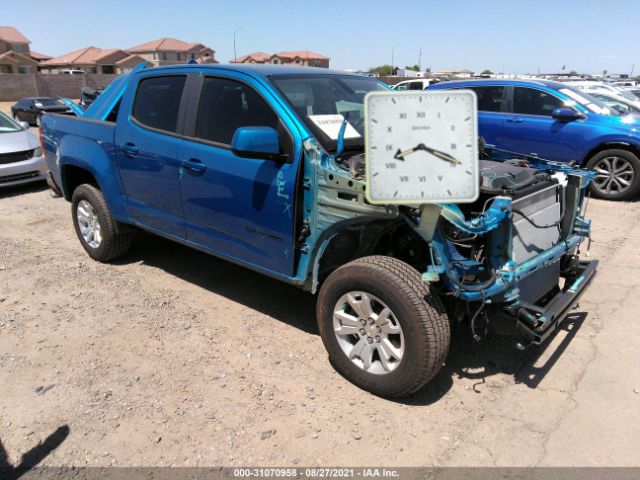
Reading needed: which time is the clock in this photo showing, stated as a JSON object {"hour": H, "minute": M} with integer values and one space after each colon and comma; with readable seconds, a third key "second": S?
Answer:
{"hour": 8, "minute": 19}
